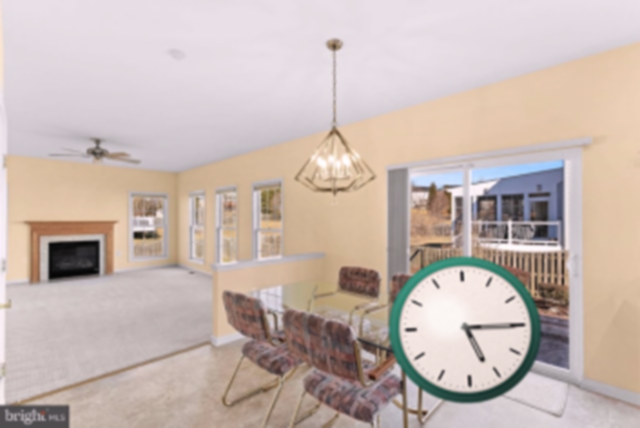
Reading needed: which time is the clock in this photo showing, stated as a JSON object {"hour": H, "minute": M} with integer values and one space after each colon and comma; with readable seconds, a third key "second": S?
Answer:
{"hour": 5, "minute": 15}
